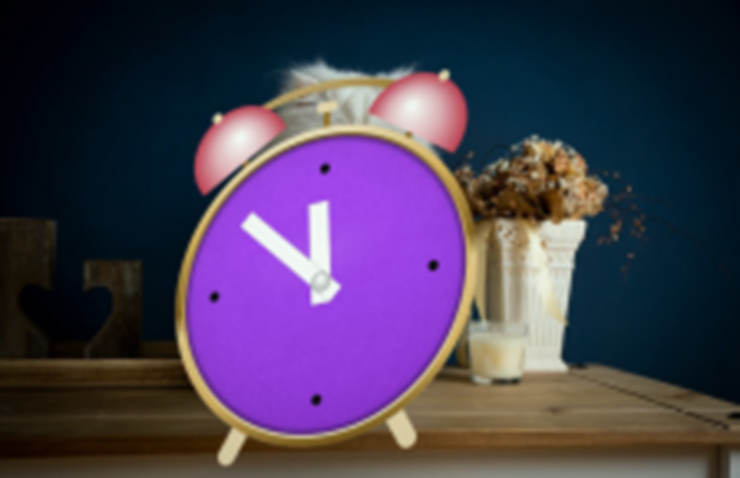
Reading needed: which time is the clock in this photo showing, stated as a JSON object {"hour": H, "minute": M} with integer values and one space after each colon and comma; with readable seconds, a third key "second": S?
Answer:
{"hour": 11, "minute": 52}
